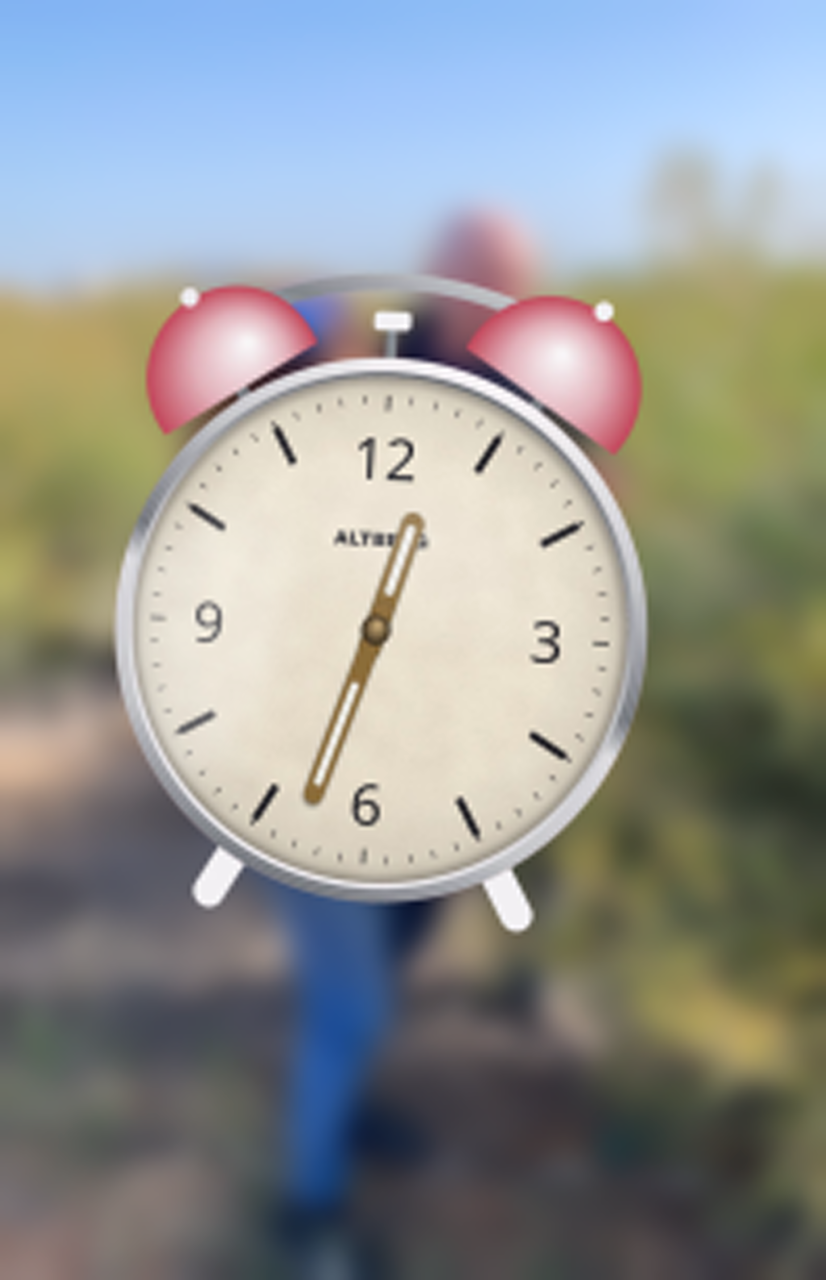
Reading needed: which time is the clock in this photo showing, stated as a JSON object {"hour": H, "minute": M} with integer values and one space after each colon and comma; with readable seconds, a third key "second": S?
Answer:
{"hour": 12, "minute": 33}
